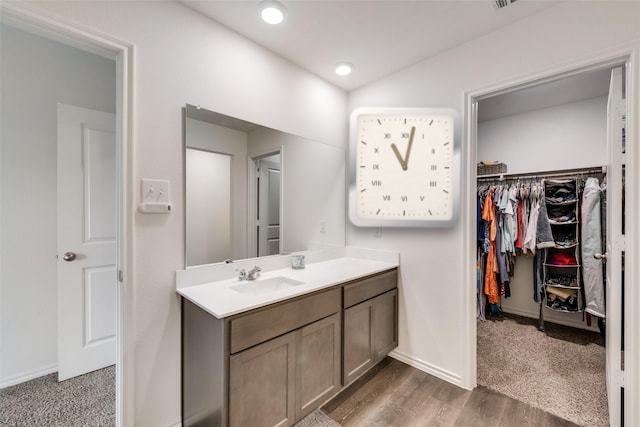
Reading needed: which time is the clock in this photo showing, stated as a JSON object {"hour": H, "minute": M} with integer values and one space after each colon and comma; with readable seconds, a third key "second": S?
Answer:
{"hour": 11, "minute": 2}
